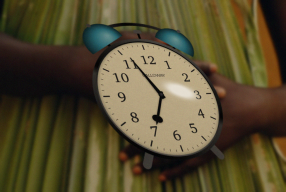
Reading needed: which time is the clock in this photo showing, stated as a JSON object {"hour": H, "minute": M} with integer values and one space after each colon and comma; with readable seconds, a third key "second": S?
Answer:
{"hour": 6, "minute": 56}
